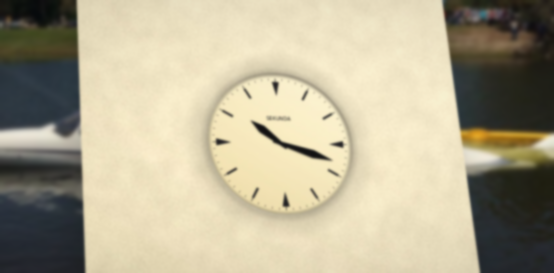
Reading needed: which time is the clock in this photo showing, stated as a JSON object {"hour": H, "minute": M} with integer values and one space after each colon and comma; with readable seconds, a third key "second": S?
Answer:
{"hour": 10, "minute": 18}
